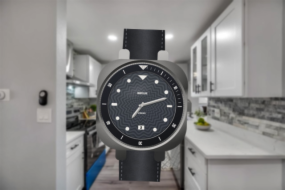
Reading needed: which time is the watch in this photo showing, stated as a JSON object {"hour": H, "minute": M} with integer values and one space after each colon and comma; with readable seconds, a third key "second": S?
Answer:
{"hour": 7, "minute": 12}
